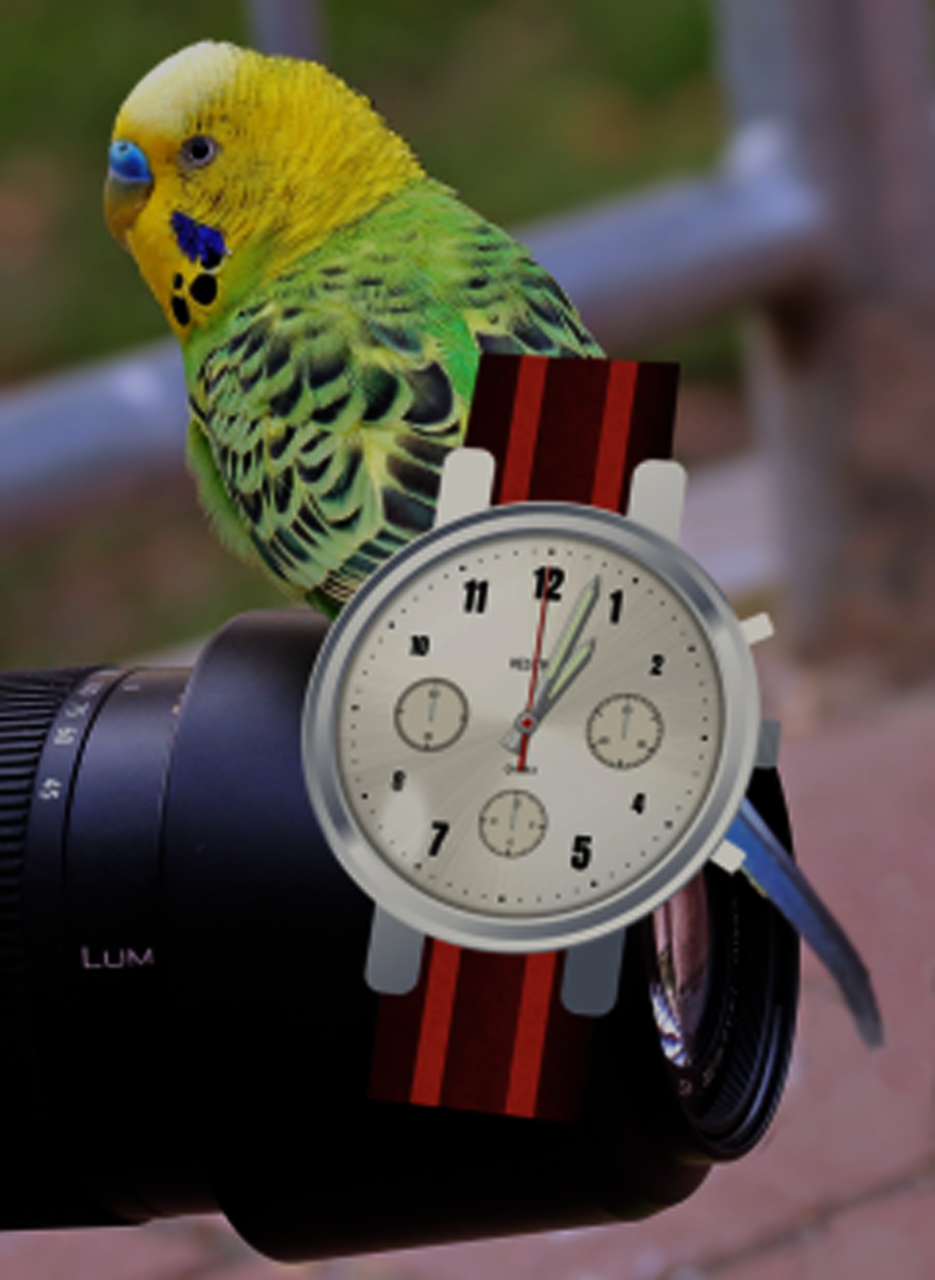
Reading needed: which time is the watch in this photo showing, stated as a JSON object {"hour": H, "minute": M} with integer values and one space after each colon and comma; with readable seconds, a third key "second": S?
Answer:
{"hour": 1, "minute": 3}
